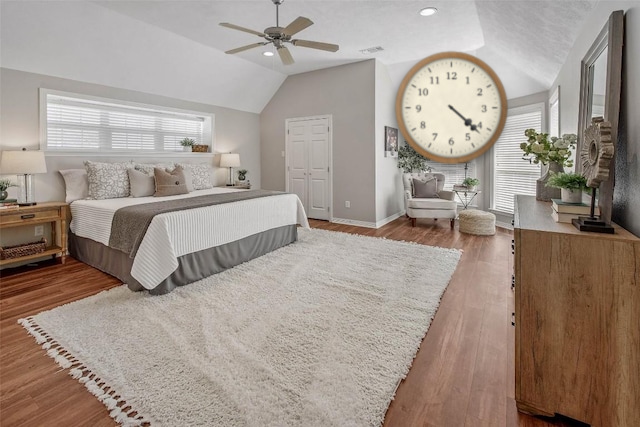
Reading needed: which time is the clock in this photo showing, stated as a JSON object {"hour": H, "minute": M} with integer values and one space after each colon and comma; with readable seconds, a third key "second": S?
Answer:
{"hour": 4, "minute": 22}
